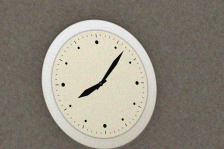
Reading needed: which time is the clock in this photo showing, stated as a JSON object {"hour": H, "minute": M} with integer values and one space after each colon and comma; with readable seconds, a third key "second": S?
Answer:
{"hour": 8, "minute": 7}
